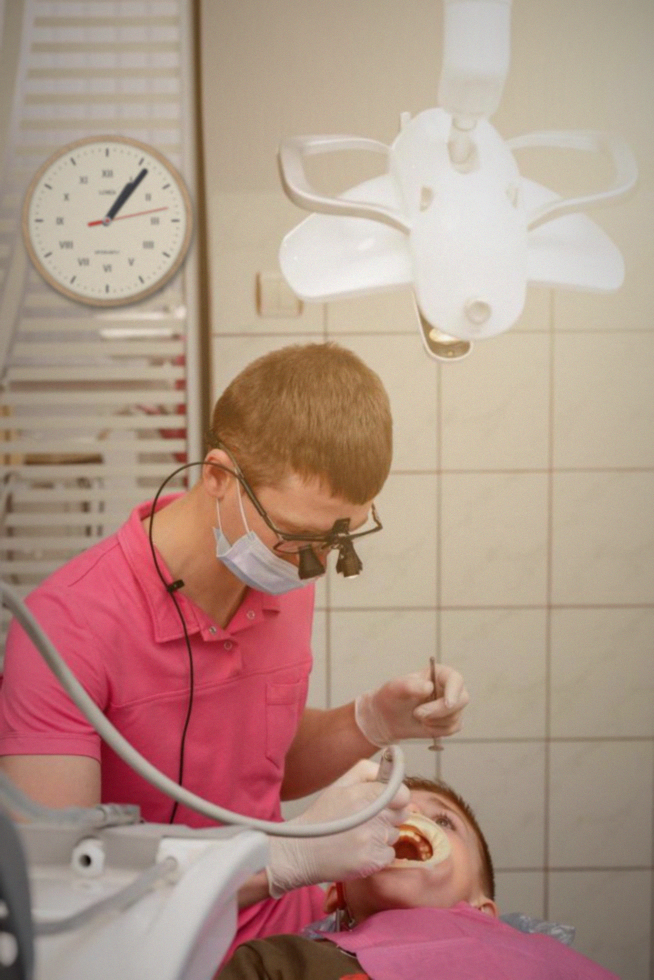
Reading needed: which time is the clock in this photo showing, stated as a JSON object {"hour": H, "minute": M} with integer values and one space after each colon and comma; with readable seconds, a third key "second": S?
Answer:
{"hour": 1, "minute": 6, "second": 13}
